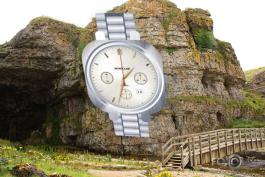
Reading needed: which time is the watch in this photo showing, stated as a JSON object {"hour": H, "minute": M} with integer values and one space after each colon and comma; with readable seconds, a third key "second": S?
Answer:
{"hour": 1, "minute": 33}
